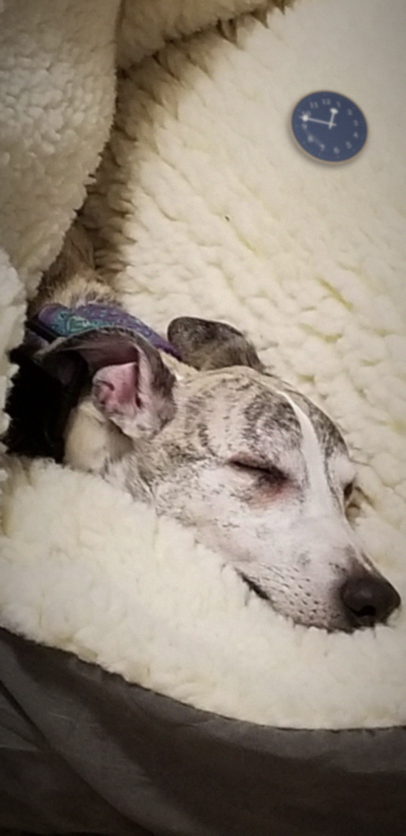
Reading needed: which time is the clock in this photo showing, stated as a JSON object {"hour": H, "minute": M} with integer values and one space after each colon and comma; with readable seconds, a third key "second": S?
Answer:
{"hour": 12, "minute": 48}
